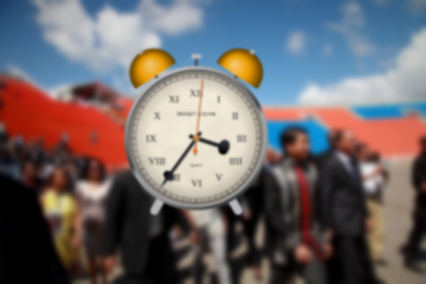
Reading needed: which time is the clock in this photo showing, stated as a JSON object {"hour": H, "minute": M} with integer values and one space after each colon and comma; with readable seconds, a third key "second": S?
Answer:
{"hour": 3, "minute": 36, "second": 1}
